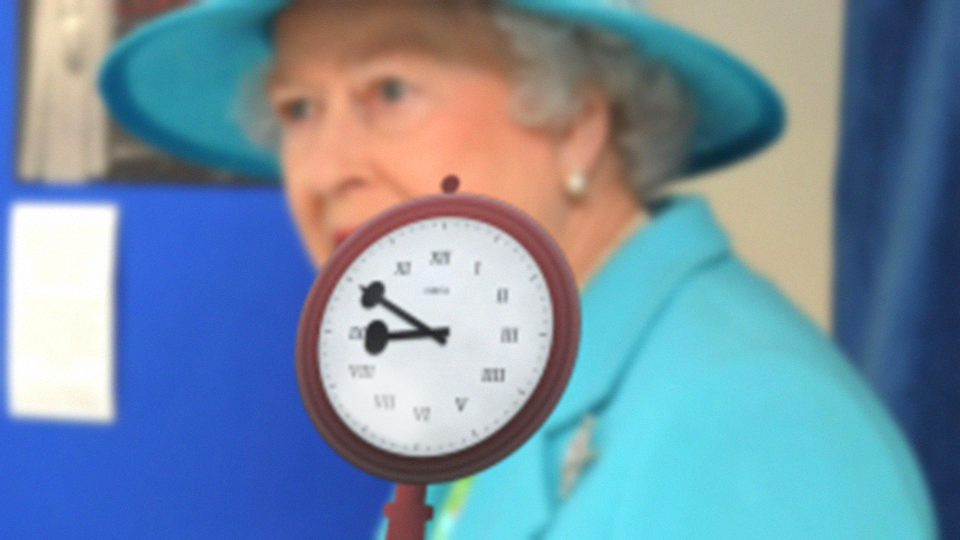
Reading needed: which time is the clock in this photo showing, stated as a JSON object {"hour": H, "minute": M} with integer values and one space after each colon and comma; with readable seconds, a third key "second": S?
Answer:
{"hour": 8, "minute": 50}
